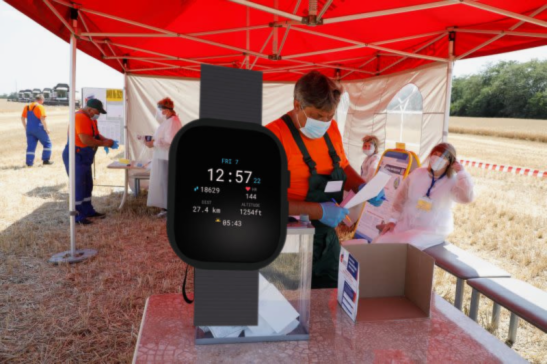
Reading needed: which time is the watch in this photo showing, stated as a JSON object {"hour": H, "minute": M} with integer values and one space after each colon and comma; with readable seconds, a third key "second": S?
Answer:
{"hour": 12, "minute": 57}
